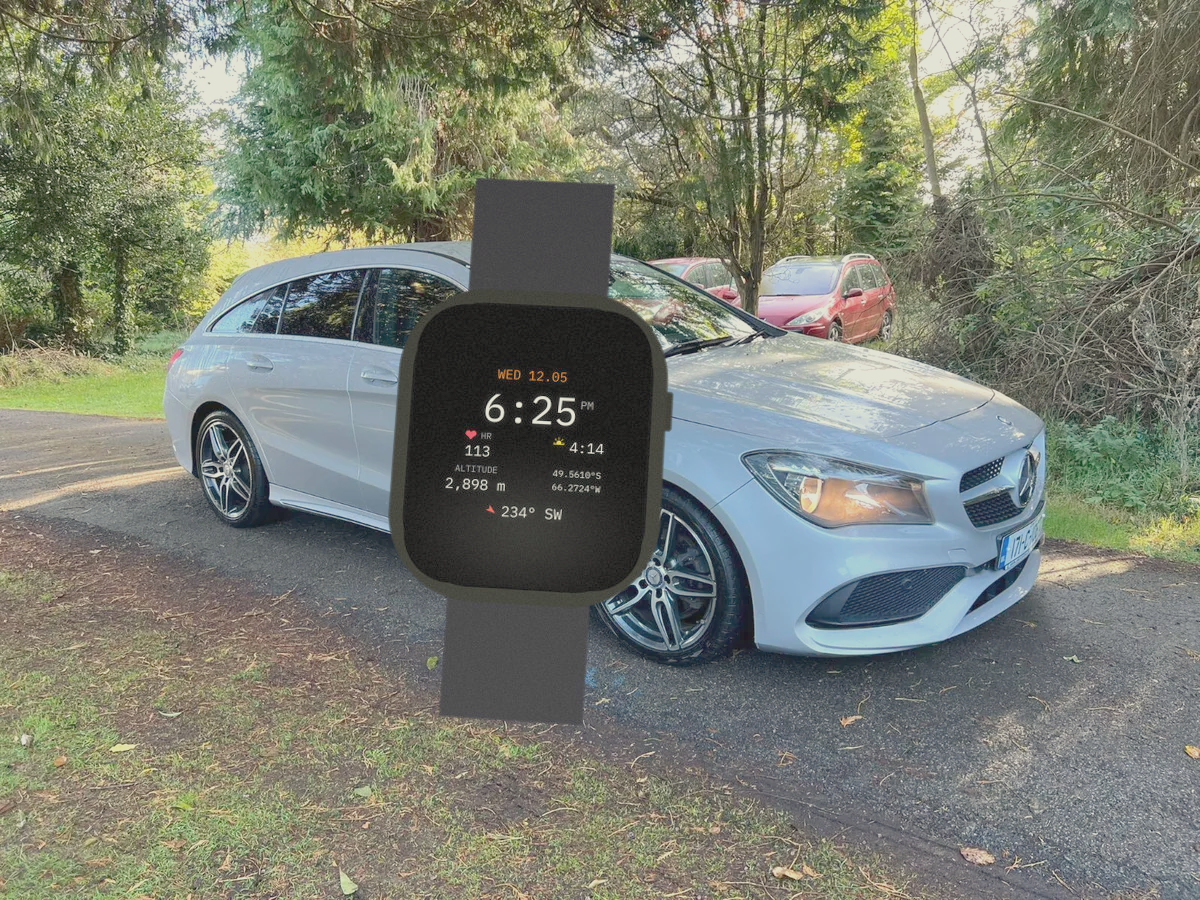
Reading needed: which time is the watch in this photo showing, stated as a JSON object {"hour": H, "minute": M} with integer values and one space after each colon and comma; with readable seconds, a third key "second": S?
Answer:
{"hour": 6, "minute": 25}
